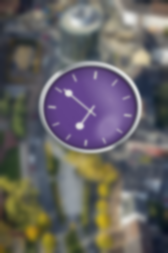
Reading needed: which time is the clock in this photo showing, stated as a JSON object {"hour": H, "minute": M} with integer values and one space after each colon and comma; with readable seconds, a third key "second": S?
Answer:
{"hour": 6, "minute": 51}
